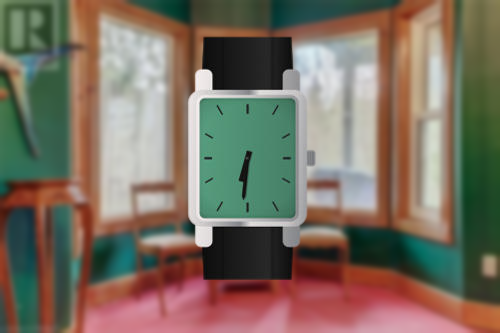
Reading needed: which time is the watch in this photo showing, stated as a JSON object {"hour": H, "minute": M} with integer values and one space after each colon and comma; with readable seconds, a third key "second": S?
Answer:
{"hour": 6, "minute": 31}
